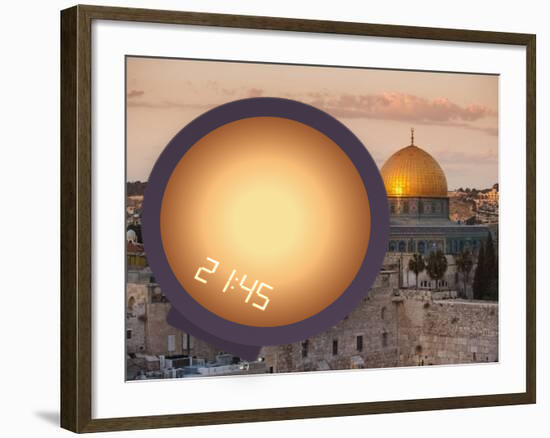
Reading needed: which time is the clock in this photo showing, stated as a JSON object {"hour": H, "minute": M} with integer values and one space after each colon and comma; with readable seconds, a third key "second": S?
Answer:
{"hour": 21, "minute": 45}
